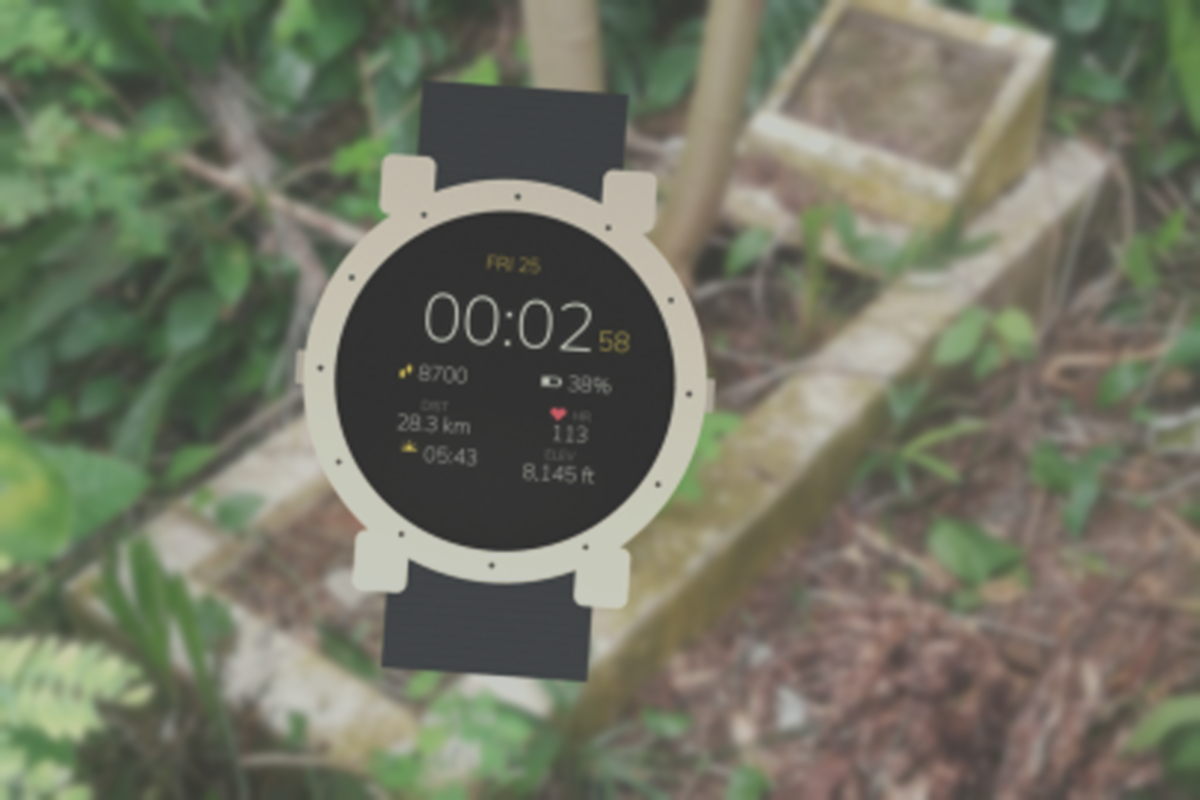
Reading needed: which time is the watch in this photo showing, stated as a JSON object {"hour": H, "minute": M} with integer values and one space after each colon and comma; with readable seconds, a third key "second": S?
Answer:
{"hour": 0, "minute": 2, "second": 58}
